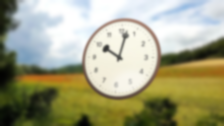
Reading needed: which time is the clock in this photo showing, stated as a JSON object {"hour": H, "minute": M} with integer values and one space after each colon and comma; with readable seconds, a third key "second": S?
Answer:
{"hour": 10, "minute": 2}
